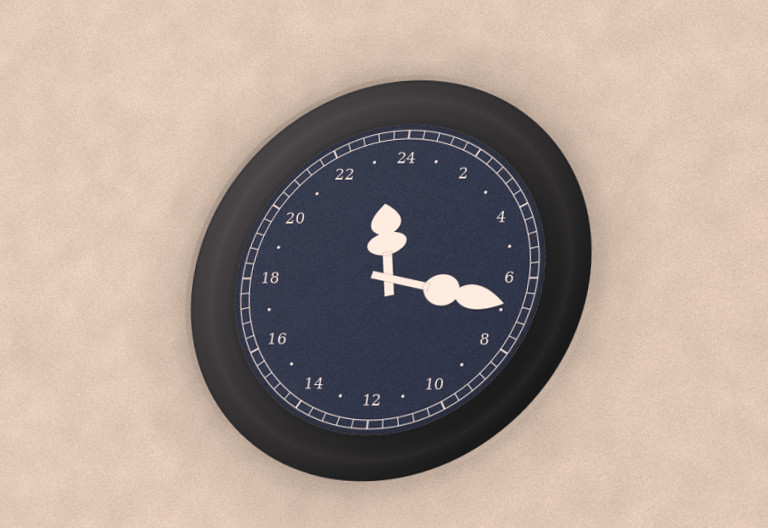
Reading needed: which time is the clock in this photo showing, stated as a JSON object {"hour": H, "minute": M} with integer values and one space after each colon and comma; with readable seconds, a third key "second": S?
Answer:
{"hour": 23, "minute": 17}
